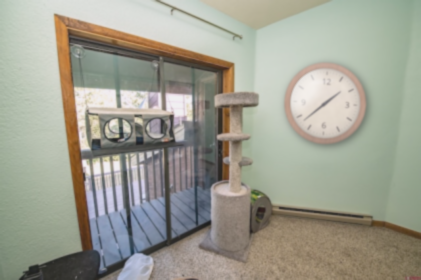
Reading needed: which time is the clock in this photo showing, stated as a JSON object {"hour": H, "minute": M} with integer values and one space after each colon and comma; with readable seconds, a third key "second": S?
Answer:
{"hour": 1, "minute": 38}
